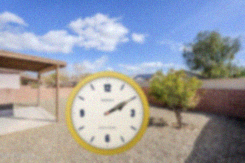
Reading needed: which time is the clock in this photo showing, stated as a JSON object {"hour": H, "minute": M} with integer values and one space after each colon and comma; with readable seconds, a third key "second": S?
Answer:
{"hour": 2, "minute": 10}
